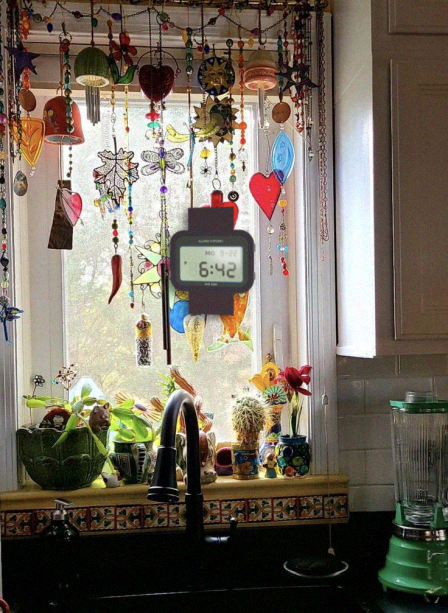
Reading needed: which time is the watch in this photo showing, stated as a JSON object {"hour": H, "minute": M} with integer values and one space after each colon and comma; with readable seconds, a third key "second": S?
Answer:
{"hour": 6, "minute": 42}
